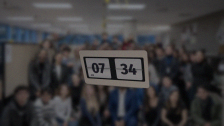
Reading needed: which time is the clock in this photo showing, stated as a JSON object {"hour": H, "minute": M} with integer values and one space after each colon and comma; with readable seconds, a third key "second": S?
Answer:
{"hour": 7, "minute": 34}
